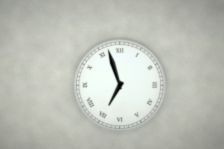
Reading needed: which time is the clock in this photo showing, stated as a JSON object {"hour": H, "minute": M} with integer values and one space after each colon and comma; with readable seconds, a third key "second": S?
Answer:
{"hour": 6, "minute": 57}
